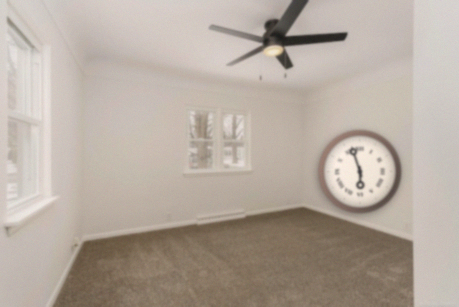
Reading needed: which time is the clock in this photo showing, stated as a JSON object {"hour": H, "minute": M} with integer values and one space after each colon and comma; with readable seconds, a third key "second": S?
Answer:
{"hour": 5, "minute": 57}
